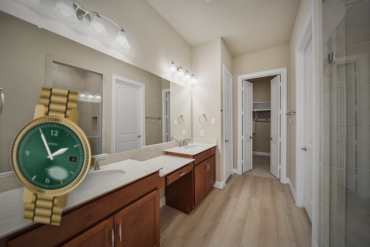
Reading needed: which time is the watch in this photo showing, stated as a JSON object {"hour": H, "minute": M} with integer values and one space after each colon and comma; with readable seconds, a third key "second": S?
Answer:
{"hour": 1, "minute": 55}
